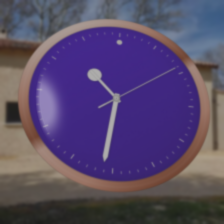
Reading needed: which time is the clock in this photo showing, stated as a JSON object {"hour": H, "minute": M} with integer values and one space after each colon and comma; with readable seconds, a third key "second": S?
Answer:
{"hour": 10, "minute": 31, "second": 9}
